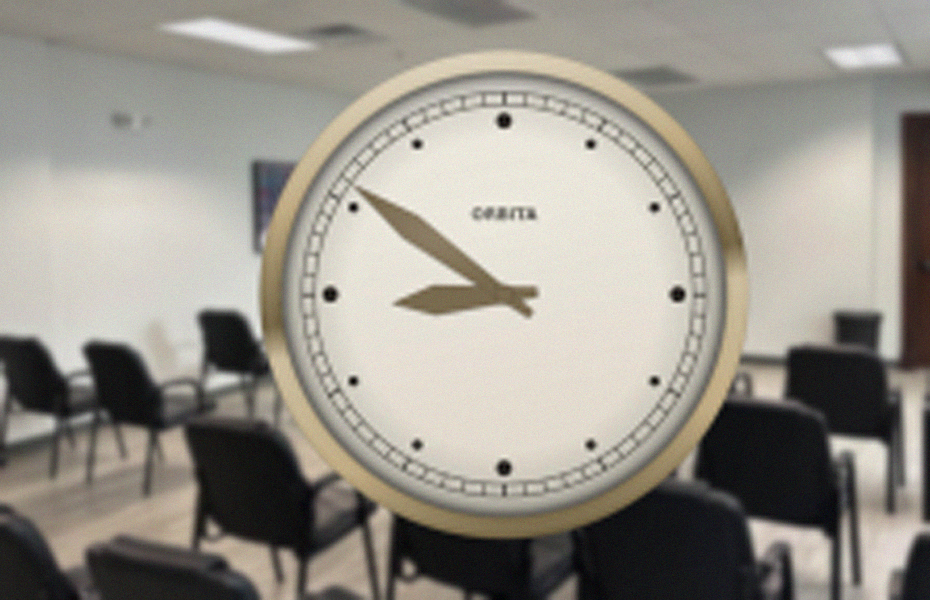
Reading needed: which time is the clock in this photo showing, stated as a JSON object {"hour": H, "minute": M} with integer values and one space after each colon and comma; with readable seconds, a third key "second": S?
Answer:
{"hour": 8, "minute": 51}
